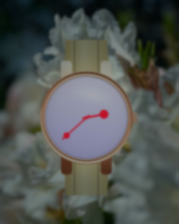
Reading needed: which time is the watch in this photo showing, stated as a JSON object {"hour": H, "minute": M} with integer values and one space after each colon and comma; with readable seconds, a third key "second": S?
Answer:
{"hour": 2, "minute": 38}
